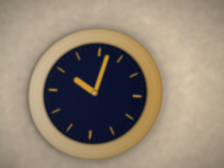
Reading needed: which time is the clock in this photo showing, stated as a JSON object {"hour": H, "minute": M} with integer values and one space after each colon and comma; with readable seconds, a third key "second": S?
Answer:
{"hour": 10, "minute": 2}
